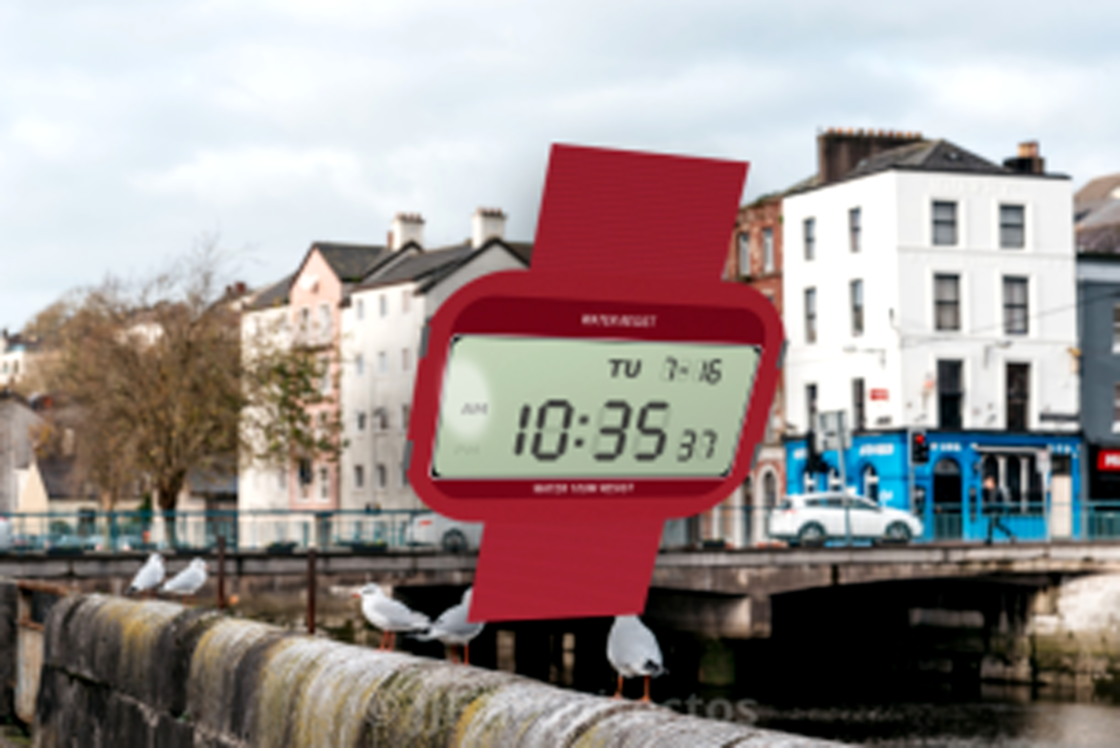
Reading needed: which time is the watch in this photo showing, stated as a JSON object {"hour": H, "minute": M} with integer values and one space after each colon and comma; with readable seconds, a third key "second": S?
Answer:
{"hour": 10, "minute": 35, "second": 37}
